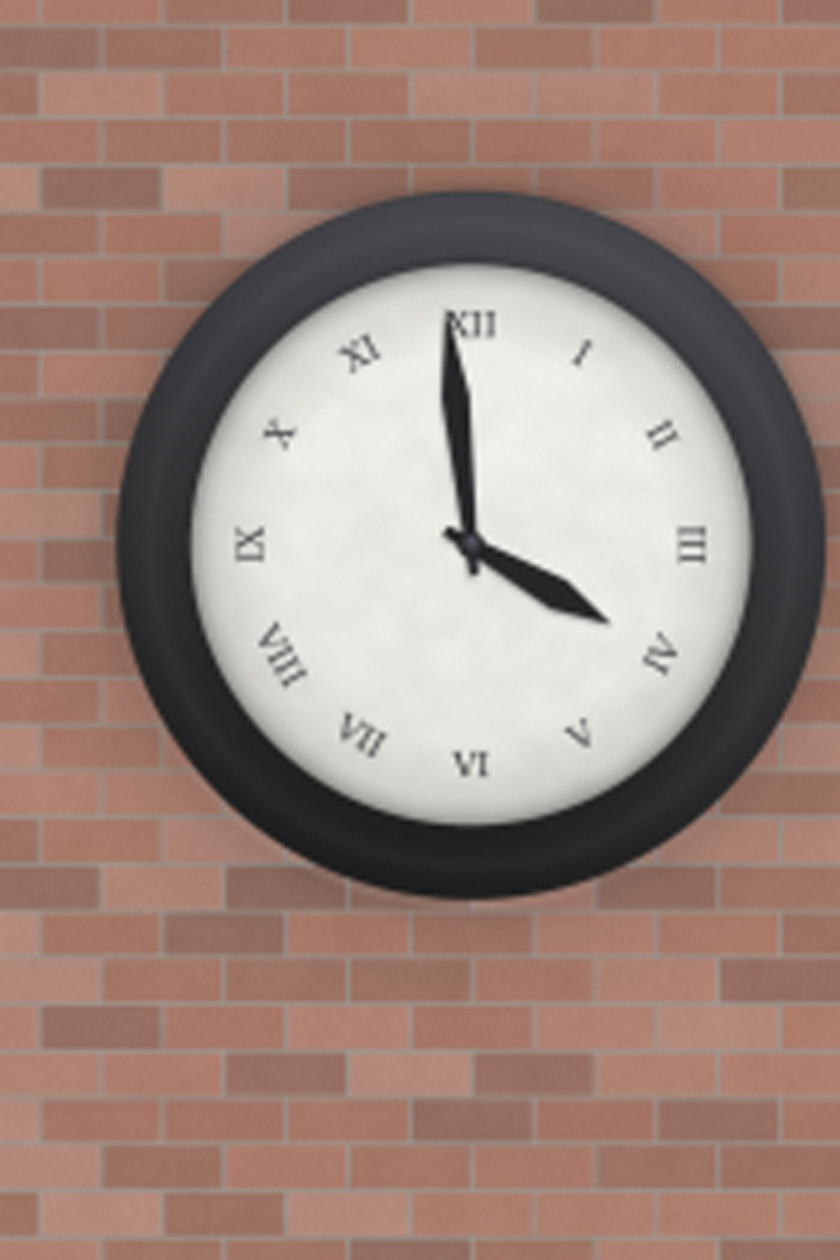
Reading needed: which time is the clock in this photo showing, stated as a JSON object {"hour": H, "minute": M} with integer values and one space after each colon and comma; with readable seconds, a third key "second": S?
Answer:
{"hour": 3, "minute": 59}
